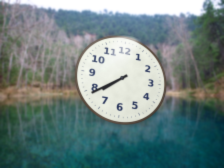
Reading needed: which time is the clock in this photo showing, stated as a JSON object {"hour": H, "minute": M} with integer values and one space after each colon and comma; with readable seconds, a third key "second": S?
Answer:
{"hour": 7, "minute": 39}
